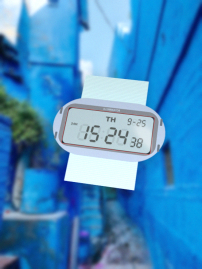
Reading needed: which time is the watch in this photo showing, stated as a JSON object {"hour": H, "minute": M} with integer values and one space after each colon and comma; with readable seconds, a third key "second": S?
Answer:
{"hour": 15, "minute": 24, "second": 38}
